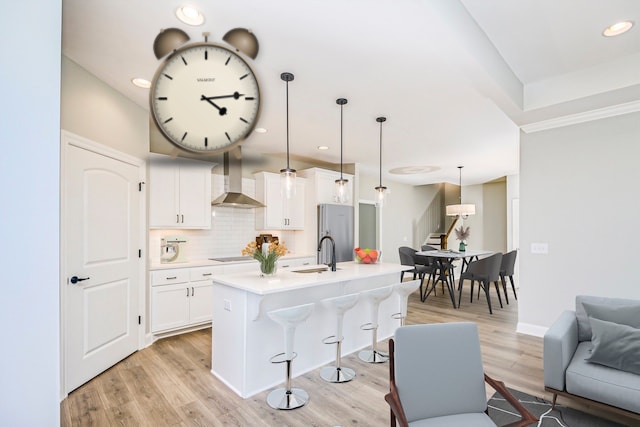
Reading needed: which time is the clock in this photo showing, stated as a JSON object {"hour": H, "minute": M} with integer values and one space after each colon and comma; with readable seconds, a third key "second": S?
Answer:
{"hour": 4, "minute": 14}
